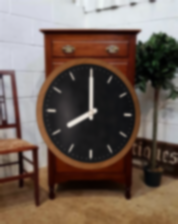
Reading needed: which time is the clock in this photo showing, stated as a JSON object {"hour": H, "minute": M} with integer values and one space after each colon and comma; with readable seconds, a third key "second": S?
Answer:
{"hour": 8, "minute": 0}
